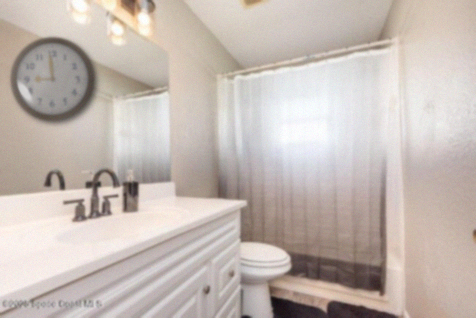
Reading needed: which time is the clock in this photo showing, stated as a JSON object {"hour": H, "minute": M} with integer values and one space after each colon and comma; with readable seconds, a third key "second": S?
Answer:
{"hour": 8, "minute": 59}
